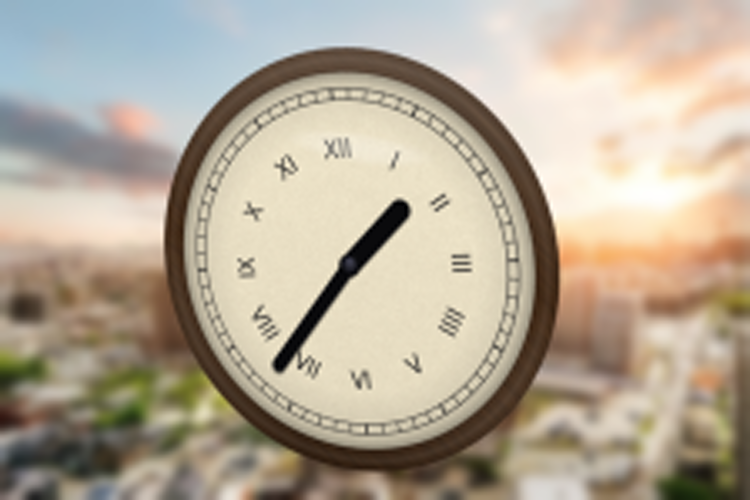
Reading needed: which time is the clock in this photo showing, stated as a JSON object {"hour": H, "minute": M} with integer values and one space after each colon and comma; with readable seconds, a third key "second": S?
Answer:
{"hour": 1, "minute": 37}
